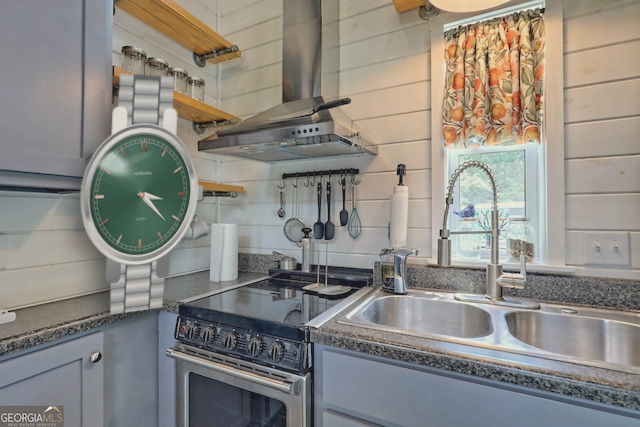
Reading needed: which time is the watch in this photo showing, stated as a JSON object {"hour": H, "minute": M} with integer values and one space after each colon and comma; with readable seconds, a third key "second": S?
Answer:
{"hour": 3, "minute": 22}
